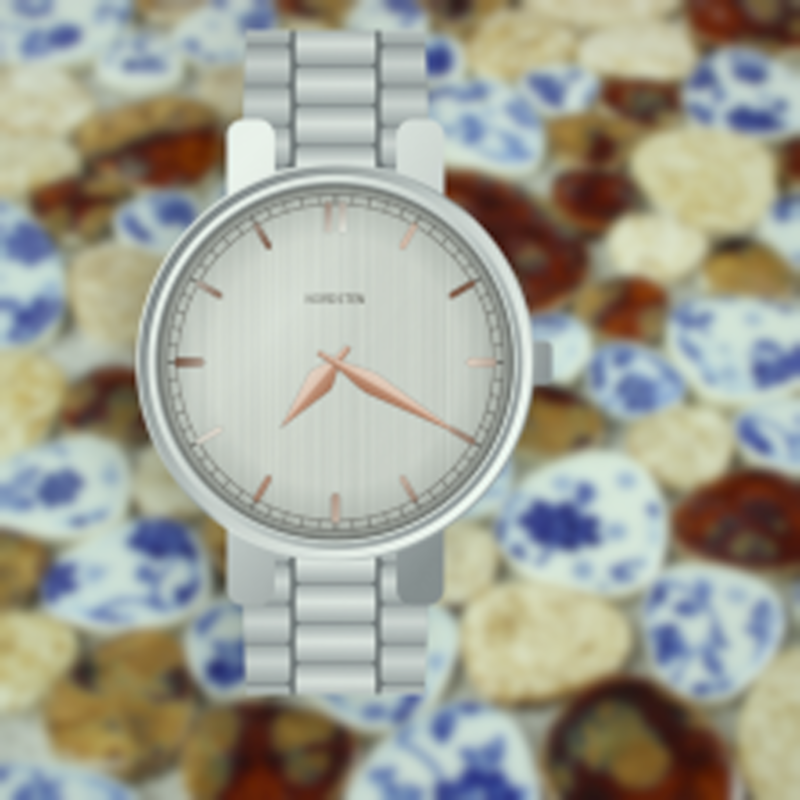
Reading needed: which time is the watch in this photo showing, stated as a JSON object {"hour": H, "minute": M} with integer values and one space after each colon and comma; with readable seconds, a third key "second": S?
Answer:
{"hour": 7, "minute": 20}
